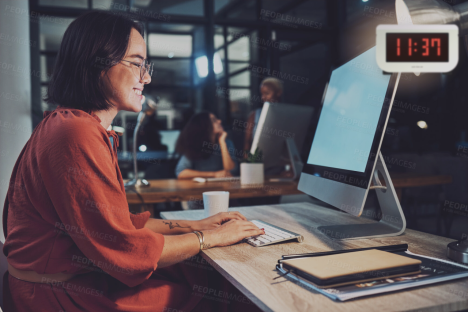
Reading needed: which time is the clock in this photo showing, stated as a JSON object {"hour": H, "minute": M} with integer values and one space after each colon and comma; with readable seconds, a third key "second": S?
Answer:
{"hour": 11, "minute": 37}
